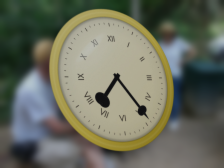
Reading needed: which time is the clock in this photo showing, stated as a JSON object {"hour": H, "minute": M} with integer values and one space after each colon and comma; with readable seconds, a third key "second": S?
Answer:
{"hour": 7, "minute": 24}
